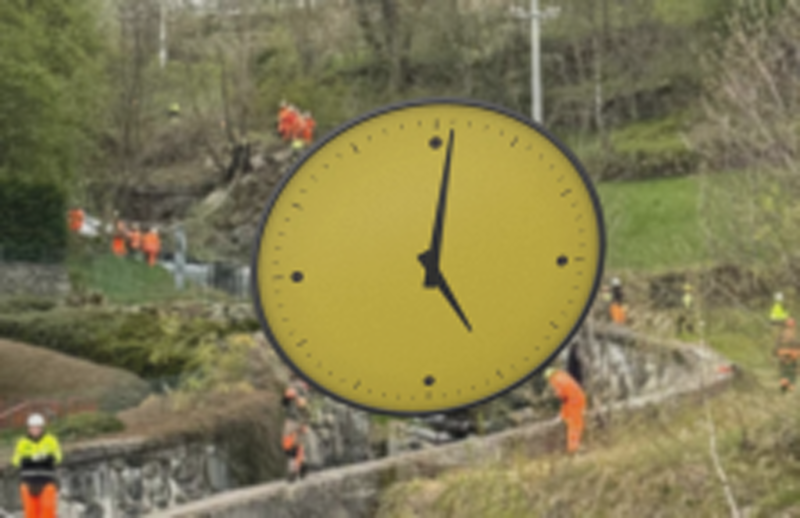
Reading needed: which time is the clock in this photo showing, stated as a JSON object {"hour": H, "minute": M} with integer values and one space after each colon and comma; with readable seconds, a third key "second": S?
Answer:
{"hour": 5, "minute": 1}
